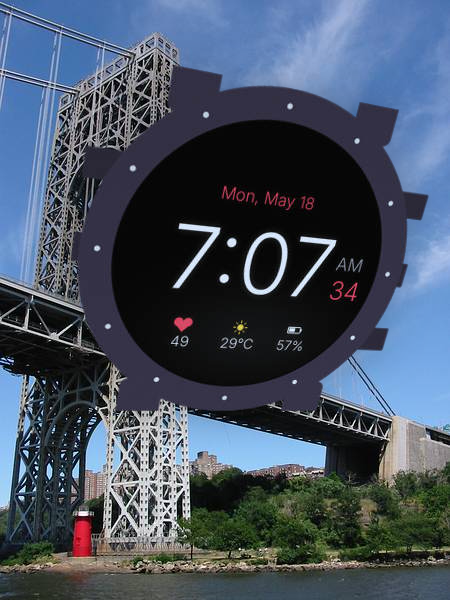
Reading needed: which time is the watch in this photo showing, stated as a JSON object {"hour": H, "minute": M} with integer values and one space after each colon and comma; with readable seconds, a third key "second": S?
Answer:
{"hour": 7, "minute": 7, "second": 34}
